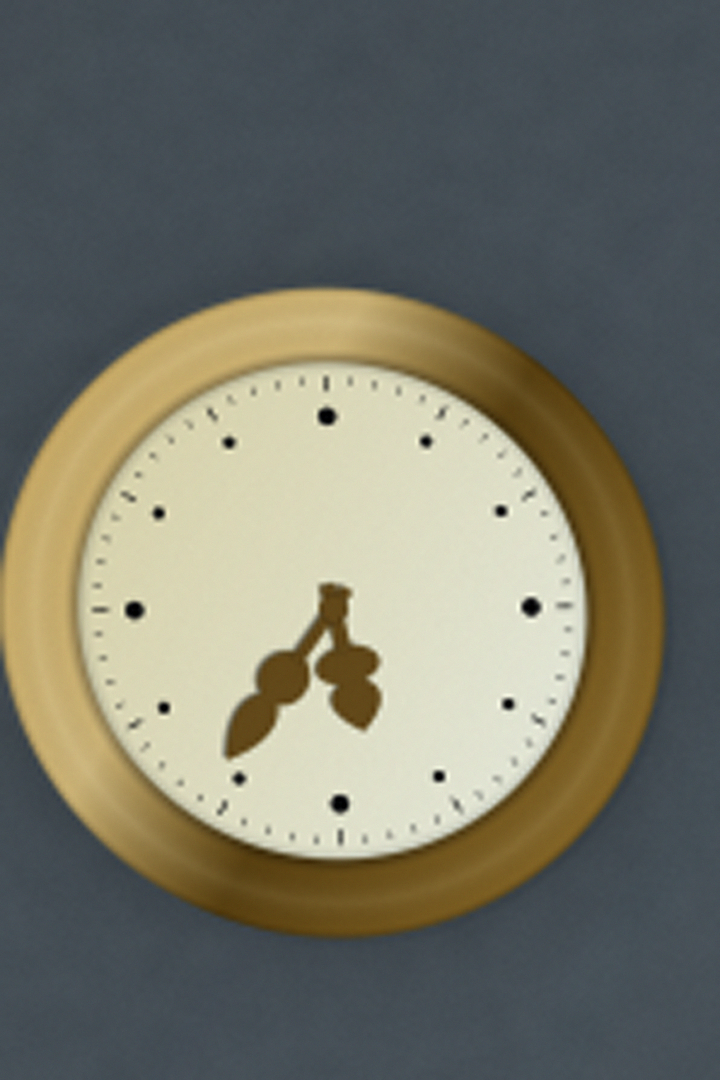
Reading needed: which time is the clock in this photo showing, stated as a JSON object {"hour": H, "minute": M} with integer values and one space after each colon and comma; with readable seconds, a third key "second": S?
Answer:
{"hour": 5, "minute": 36}
